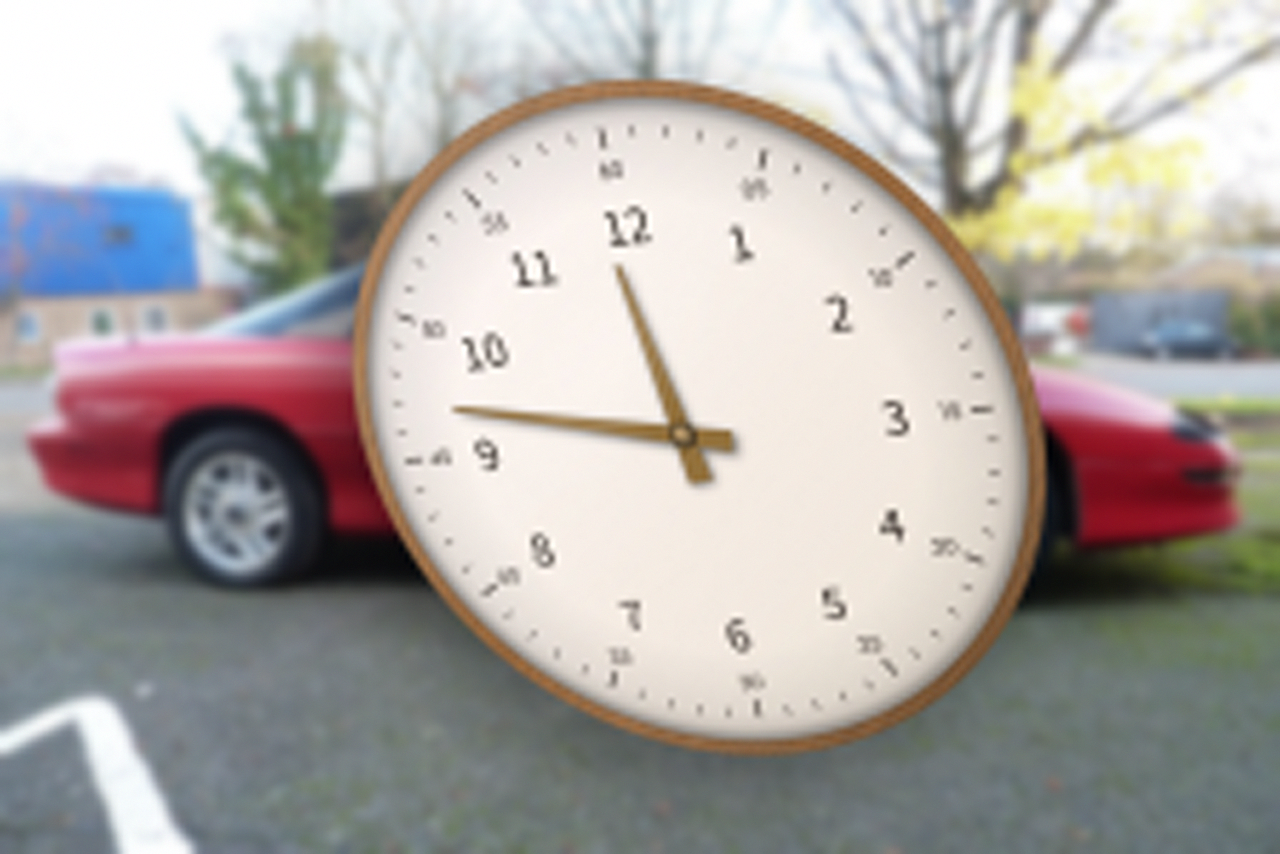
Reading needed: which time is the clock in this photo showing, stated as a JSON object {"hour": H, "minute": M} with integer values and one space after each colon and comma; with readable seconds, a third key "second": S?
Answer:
{"hour": 11, "minute": 47}
